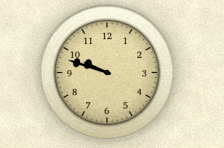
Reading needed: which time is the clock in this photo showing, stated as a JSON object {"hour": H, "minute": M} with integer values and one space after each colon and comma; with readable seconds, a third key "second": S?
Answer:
{"hour": 9, "minute": 48}
